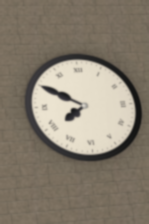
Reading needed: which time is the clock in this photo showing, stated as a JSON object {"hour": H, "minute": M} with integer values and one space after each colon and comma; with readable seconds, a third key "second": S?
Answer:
{"hour": 7, "minute": 50}
